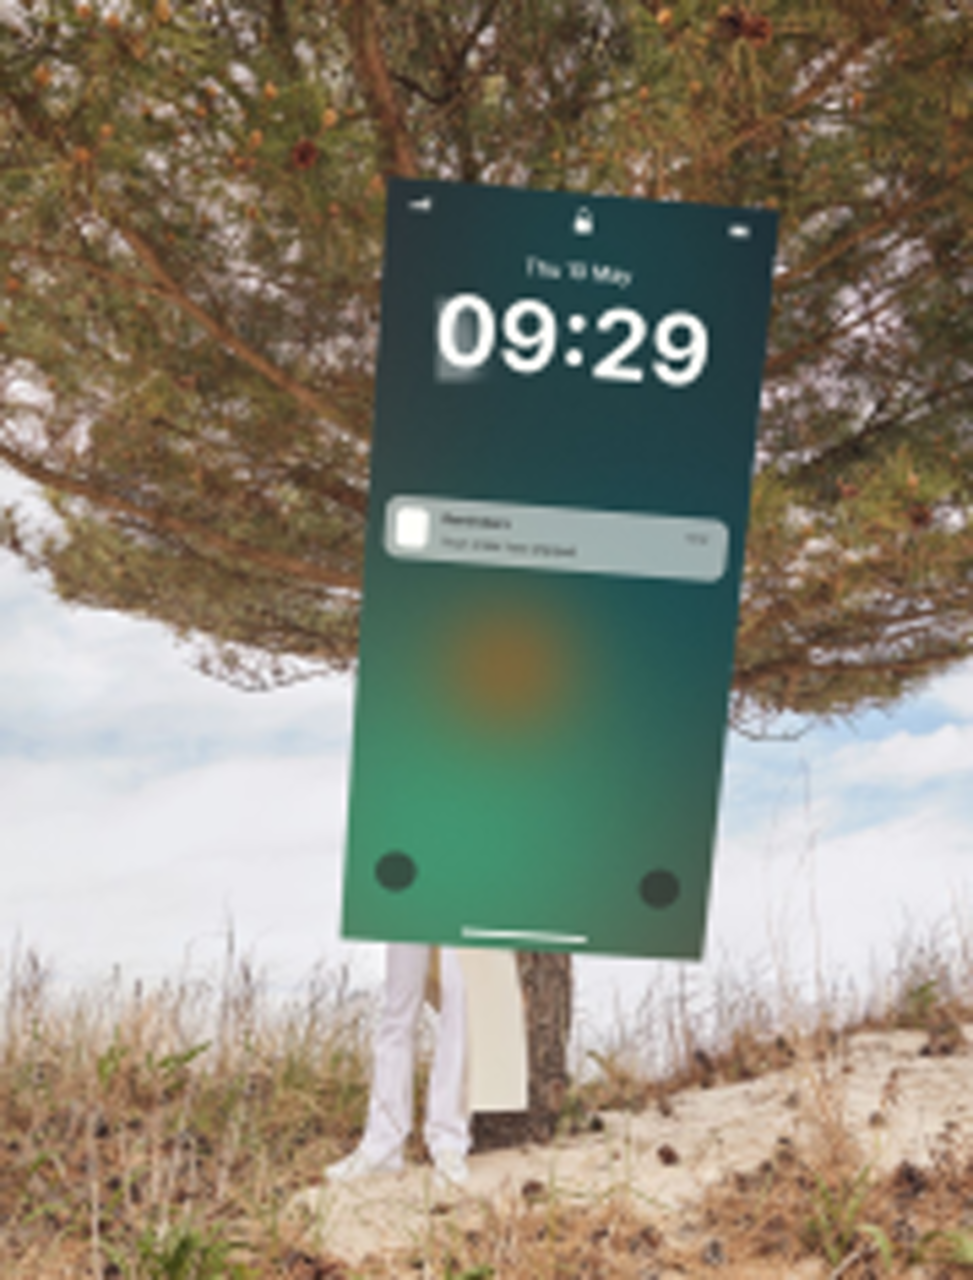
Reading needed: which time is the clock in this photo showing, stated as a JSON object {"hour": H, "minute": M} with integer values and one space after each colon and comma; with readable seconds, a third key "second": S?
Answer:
{"hour": 9, "minute": 29}
